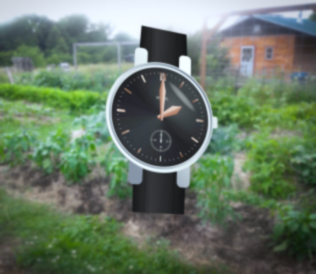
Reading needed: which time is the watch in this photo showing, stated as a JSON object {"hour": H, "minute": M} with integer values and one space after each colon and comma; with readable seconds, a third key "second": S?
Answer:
{"hour": 2, "minute": 0}
